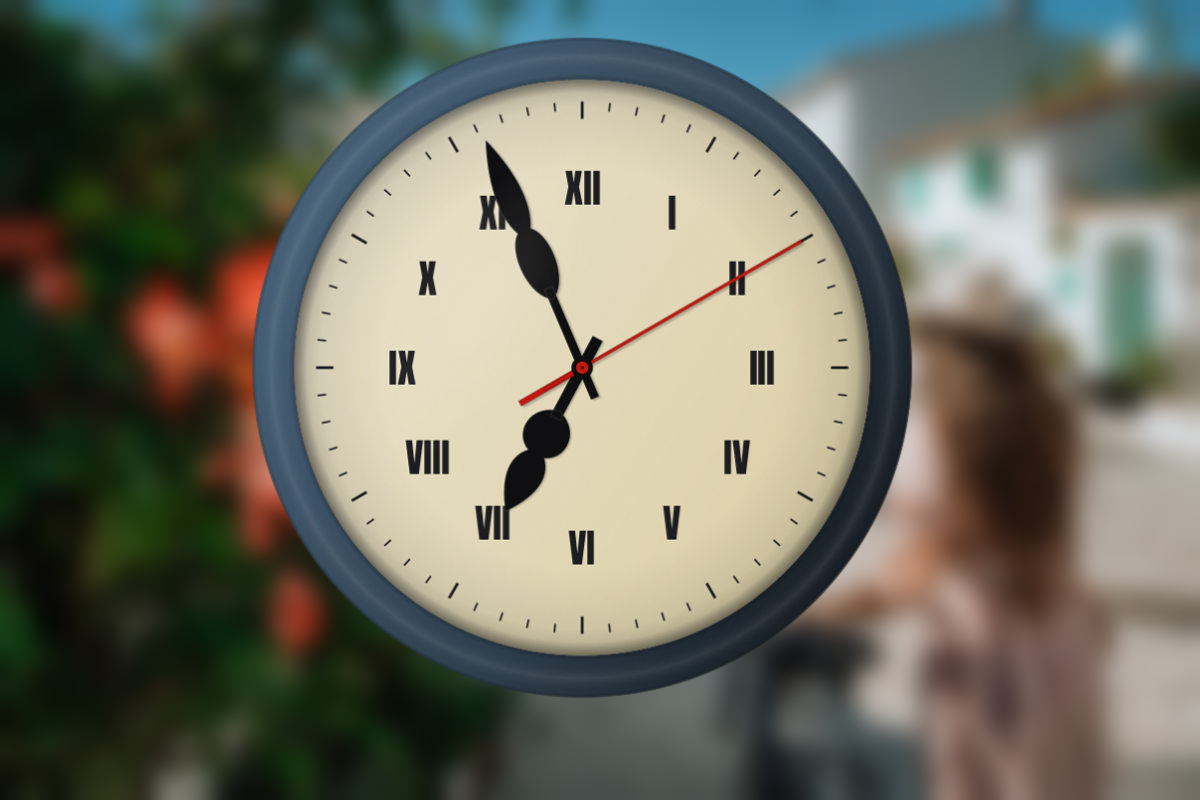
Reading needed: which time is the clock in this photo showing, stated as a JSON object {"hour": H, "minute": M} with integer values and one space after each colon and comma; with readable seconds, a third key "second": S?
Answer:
{"hour": 6, "minute": 56, "second": 10}
